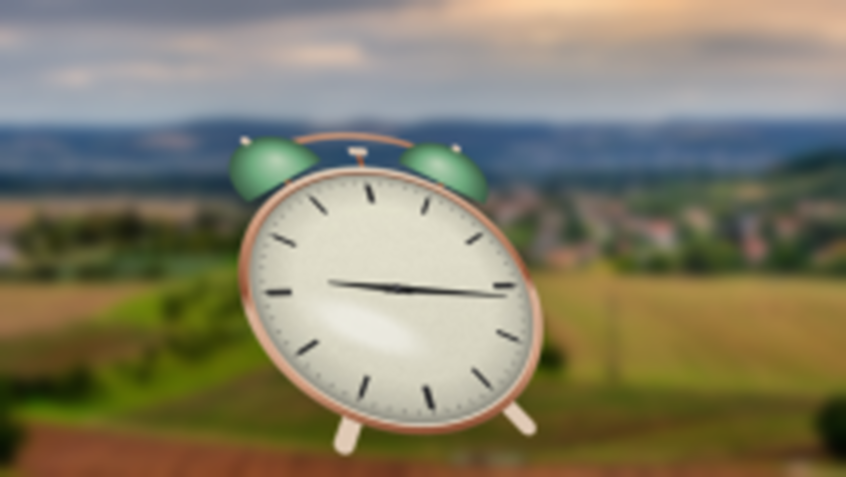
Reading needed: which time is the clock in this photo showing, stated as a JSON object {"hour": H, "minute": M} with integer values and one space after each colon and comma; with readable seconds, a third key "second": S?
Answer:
{"hour": 9, "minute": 16}
